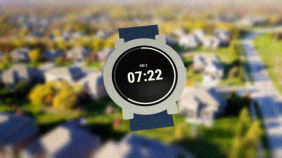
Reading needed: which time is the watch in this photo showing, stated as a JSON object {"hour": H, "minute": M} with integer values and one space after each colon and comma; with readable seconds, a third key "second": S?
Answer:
{"hour": 7, "minute": 22}
